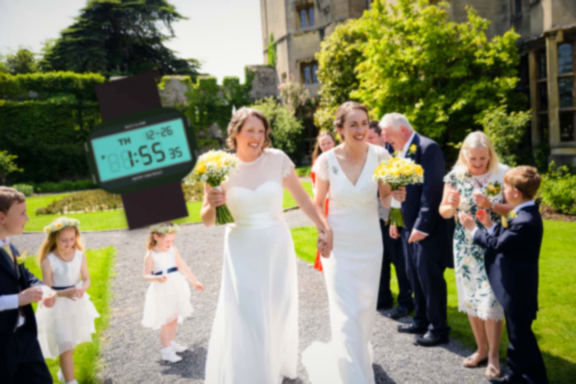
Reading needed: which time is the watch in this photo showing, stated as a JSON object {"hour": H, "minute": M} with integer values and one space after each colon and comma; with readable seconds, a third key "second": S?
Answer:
{"hour": 1, "minute": 55}
